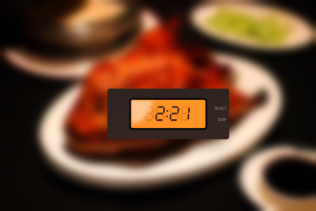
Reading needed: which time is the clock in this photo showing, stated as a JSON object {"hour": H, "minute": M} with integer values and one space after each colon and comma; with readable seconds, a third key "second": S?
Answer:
{"hour": 2, "minute": 21}
